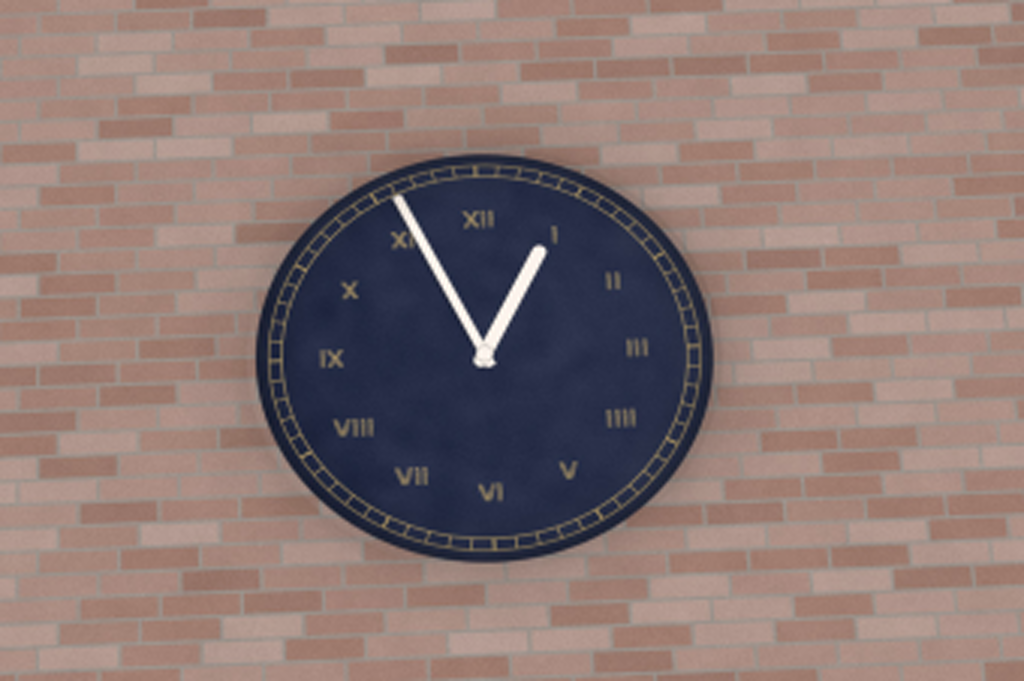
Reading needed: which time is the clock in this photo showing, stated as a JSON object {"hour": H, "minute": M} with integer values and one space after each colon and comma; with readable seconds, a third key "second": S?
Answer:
{"hour": 12, "minute": 56}
